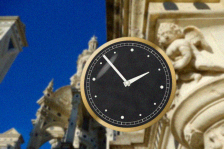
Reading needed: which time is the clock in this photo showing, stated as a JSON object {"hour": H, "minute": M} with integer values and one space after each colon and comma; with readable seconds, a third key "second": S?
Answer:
{"hour": 1, "minute": 52}
